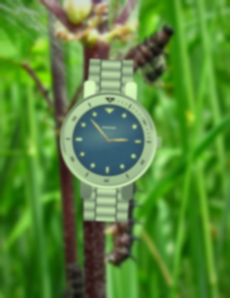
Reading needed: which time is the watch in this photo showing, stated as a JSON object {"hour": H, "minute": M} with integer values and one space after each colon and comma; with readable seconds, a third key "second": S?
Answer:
{"hour": 2, "minute": 53}
